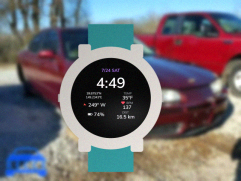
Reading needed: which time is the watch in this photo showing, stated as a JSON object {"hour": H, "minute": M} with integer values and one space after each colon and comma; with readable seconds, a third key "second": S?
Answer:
{"hour": 4, "minute": 49}
